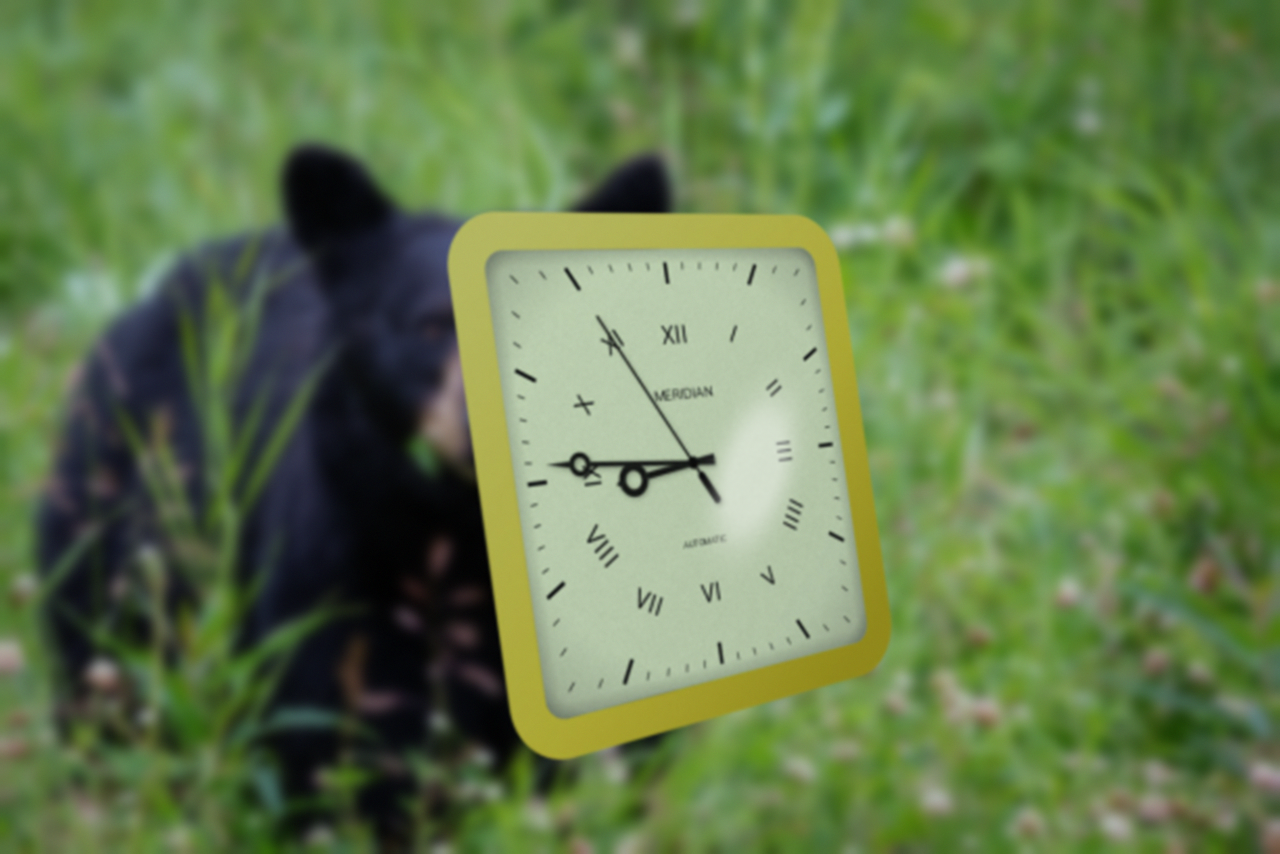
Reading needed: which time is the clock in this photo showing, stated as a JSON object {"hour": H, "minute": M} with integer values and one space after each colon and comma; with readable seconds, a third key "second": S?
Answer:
{"hour": 8, "minute": 45, "second": 55}
